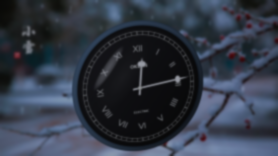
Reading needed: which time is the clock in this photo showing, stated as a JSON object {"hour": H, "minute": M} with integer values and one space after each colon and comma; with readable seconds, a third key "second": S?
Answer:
{"hour": 12, "minute": 14}
